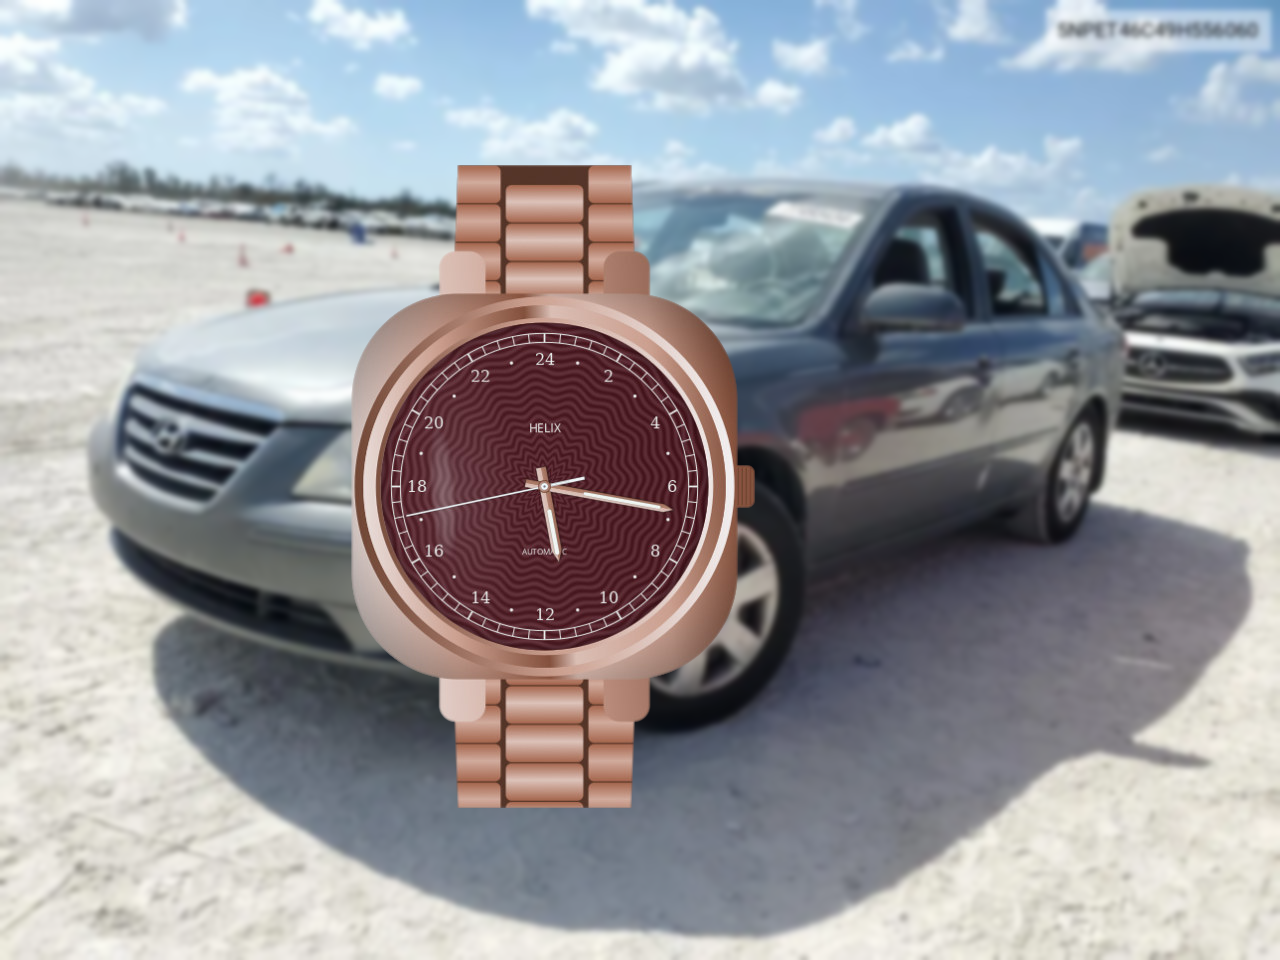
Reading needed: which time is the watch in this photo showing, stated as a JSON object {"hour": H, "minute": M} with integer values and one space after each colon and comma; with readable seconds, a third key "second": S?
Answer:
{"hour": 11, "minute": 16, "second": 43}
